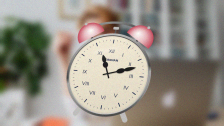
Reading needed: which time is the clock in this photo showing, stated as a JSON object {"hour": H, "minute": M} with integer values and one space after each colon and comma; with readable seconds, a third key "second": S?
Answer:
{"hour": 11, "minute": 12}
